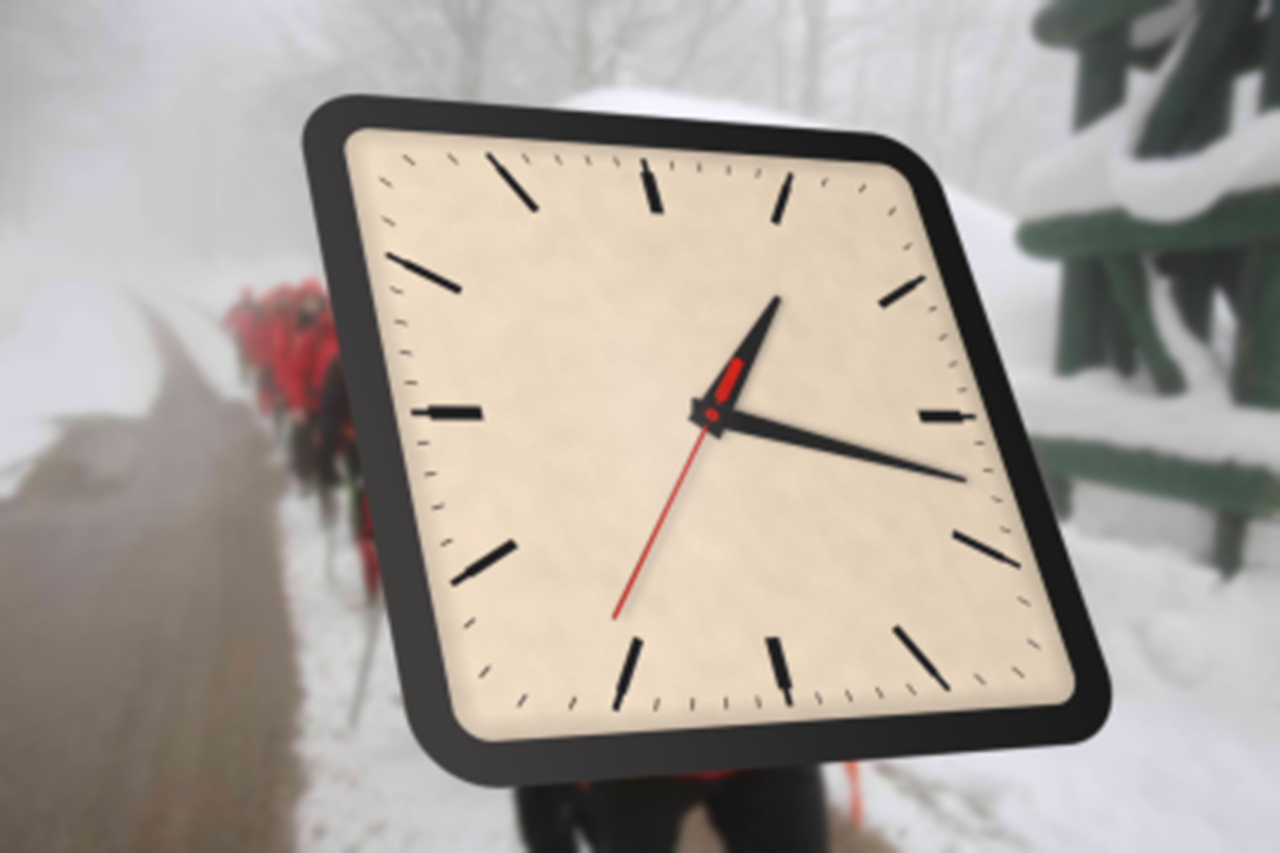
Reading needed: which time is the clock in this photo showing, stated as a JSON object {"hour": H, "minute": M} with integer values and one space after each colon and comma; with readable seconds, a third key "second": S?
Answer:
{"hour": 1, "minute": 17, "second": 36}
